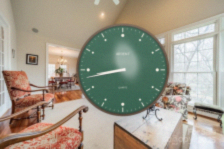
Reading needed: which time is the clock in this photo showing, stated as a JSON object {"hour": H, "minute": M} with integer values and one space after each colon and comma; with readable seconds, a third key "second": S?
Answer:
{"hour": 8, "minute": 43}
